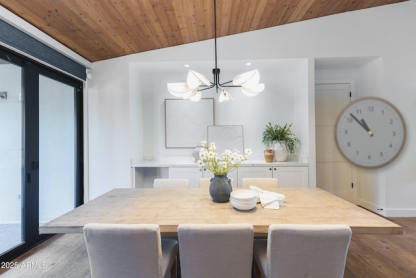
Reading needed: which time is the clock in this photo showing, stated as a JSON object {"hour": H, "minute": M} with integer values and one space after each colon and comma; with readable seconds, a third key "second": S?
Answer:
{"hour": 10, "minute": 52}
